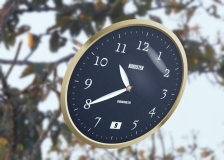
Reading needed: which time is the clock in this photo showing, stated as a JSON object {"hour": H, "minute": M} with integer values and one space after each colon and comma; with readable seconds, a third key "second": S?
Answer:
{"hour": 10, "minute": 40}
